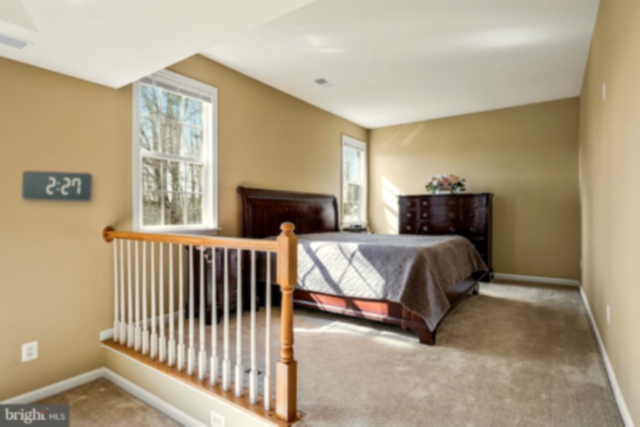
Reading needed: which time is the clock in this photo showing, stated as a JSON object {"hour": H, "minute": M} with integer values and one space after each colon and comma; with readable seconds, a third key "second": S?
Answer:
{"hour": 2, "minute": 27}
